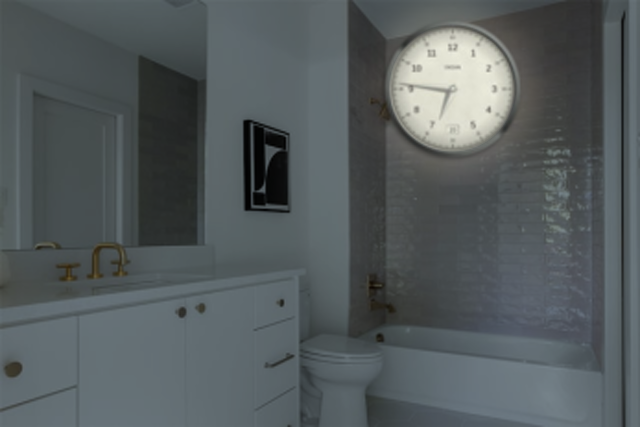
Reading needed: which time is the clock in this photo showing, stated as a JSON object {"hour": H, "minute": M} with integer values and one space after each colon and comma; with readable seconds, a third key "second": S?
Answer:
{"hour": 6, "minute": 46}
